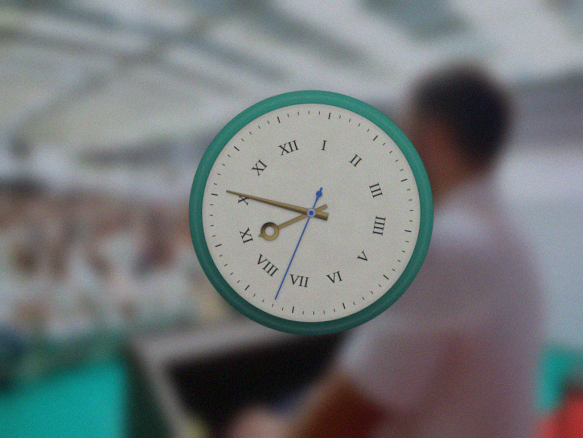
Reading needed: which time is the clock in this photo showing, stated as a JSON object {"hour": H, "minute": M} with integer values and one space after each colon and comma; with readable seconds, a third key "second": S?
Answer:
{"hour": 8, "minute": 50, "second": 37}
